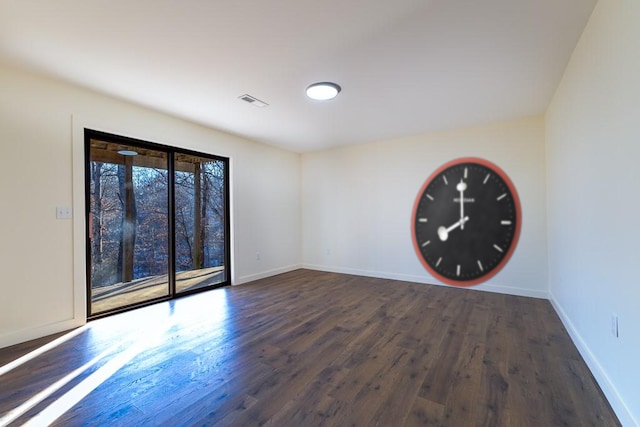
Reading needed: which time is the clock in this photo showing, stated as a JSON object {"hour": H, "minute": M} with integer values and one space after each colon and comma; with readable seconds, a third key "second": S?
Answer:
{"hour": 7, "minute": 59}
